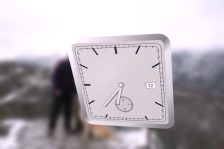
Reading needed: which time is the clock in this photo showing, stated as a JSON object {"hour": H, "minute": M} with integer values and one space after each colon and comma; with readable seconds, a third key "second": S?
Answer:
{"hour": 6, "minute": 37}
